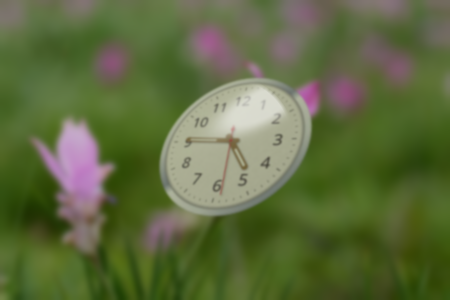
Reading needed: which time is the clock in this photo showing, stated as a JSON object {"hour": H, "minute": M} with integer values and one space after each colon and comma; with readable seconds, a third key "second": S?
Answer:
{"hour": 4, "minute": 45, "second": 29}
